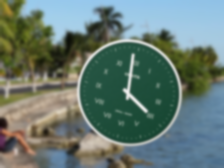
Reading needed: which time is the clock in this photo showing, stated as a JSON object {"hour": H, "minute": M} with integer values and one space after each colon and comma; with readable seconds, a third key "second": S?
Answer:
{"hour": 3, "minute": 59}
